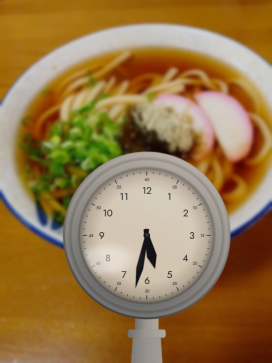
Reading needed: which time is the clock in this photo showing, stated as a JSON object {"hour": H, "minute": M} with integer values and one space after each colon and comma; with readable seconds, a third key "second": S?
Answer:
{"hour": 5, "minute": 32}
